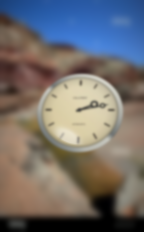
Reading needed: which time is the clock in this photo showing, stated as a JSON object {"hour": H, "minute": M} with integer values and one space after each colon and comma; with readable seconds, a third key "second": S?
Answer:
{"hour": 2, "minute": 13}
